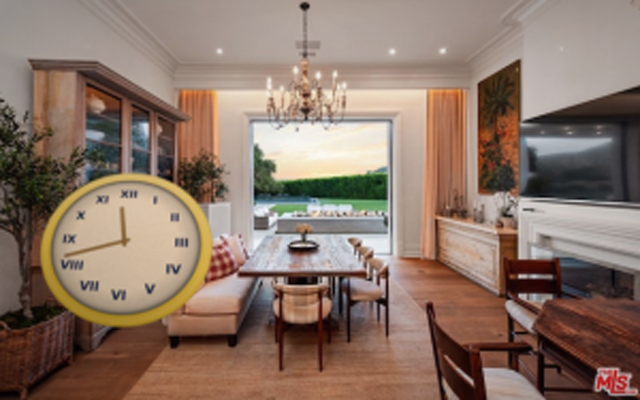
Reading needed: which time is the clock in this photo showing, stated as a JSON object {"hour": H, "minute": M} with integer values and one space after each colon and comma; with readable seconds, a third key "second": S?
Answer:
{"hour": 11, "minute": 42}
